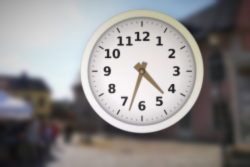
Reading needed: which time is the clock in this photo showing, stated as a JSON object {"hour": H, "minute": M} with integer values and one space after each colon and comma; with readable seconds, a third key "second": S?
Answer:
{"hour": 4, "minute": 33}
